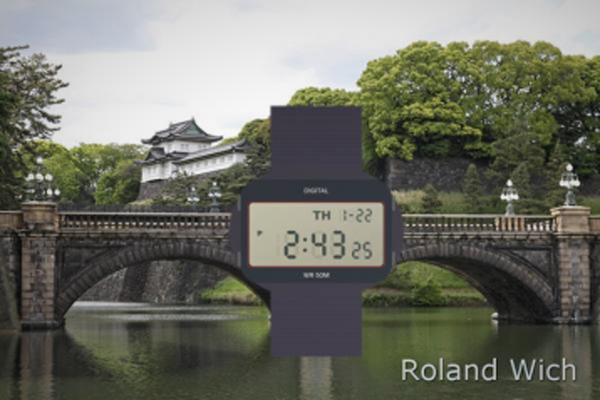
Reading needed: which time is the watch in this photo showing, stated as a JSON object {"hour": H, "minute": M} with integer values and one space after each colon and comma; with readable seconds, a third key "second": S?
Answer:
{"hour": 2, "minute": 43, "second": 25}
